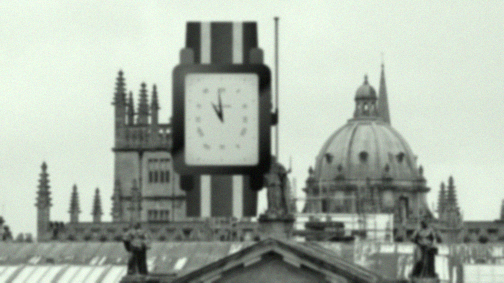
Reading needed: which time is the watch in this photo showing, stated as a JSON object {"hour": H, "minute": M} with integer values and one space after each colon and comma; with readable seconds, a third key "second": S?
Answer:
{"hour": 10, "minute": 59}
